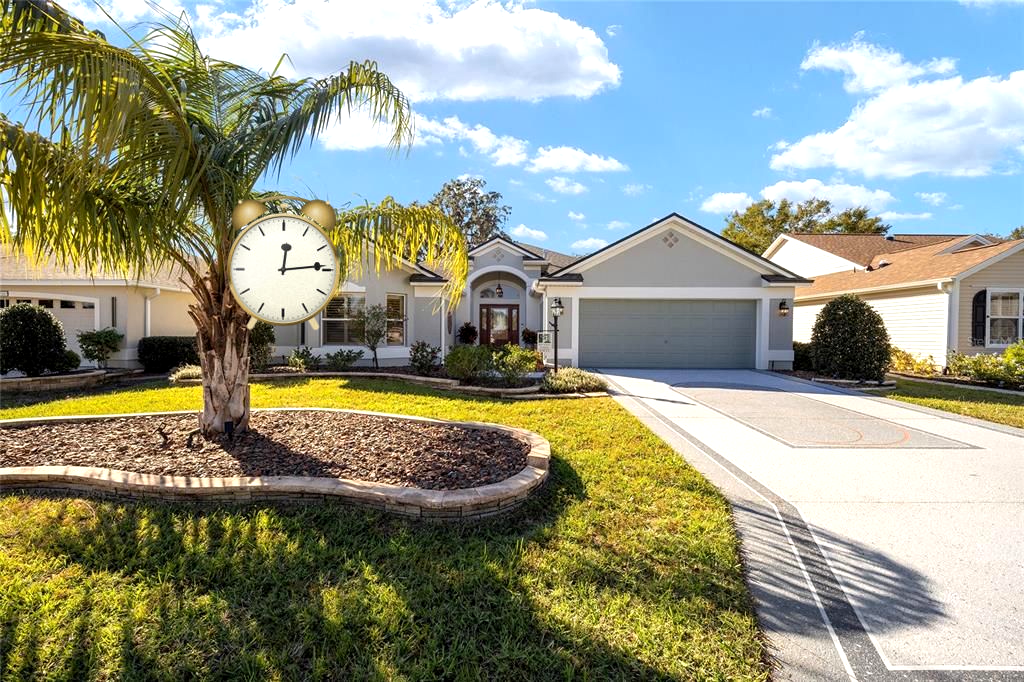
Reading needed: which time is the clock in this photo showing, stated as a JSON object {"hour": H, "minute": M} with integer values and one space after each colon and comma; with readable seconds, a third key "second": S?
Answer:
{"hour": 12, "minute": 14}
